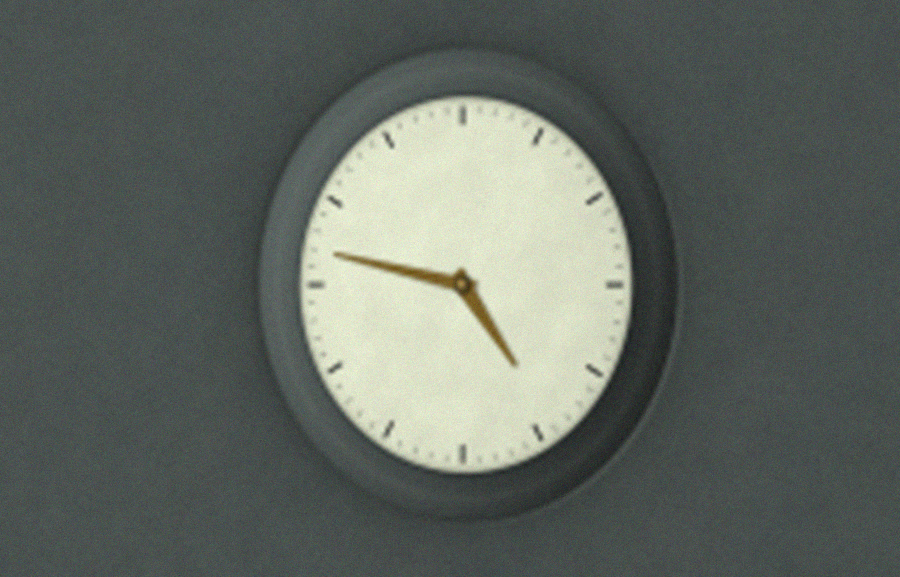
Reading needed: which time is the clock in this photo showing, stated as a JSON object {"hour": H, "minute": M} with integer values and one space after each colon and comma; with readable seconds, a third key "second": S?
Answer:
{"hour": 4, "minute": 47}
